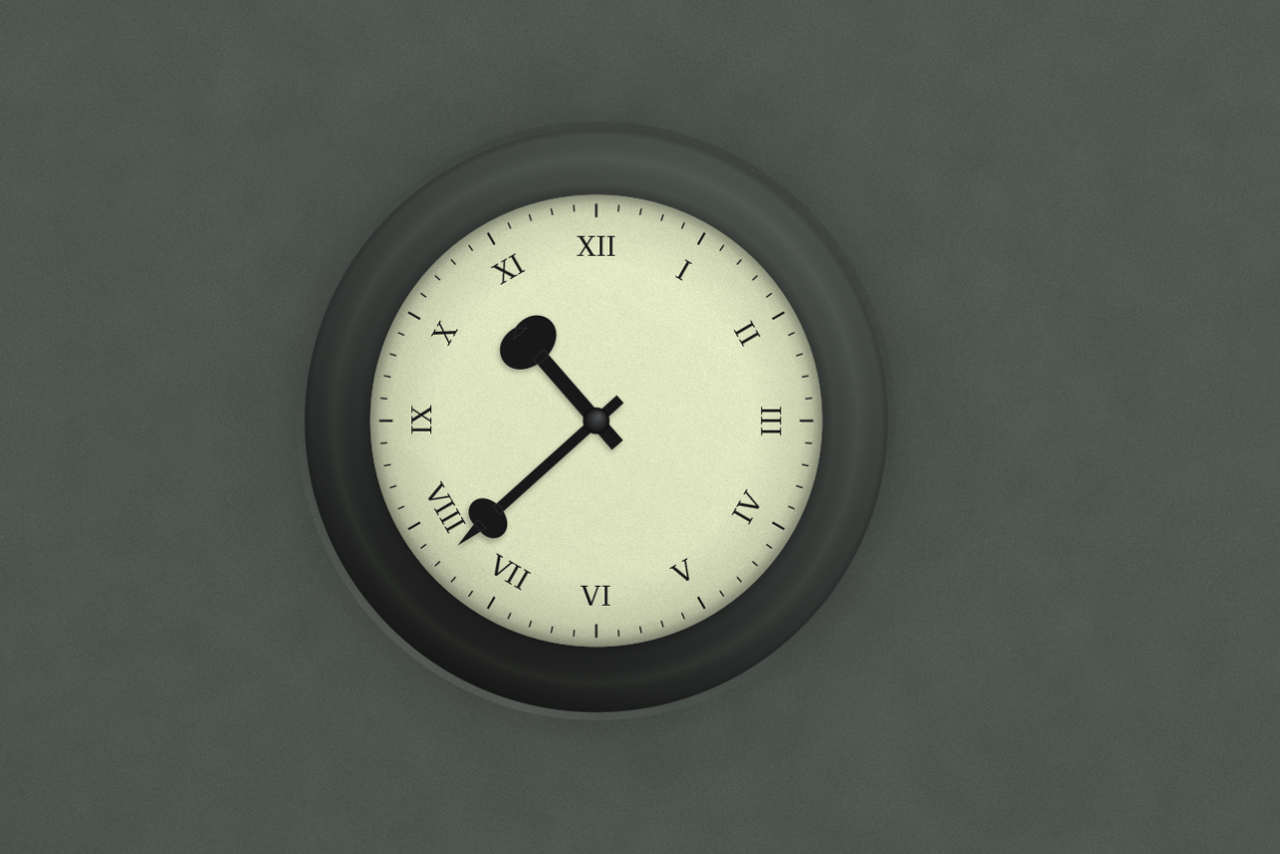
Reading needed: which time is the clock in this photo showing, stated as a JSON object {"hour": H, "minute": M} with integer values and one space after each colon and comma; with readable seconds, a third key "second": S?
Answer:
{"hour": 10, "minute": 38}
